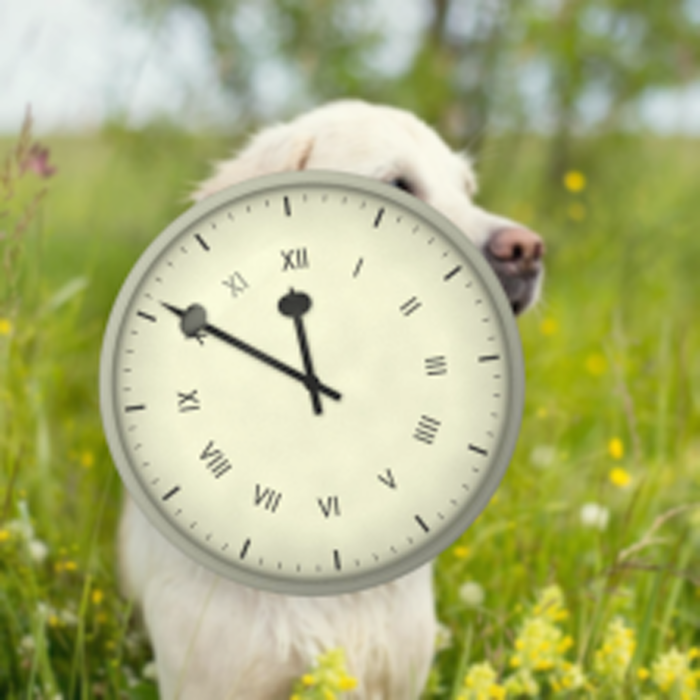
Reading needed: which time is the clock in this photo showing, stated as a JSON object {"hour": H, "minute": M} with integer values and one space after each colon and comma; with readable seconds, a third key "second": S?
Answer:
{"hour": 11, "minute": 51}
